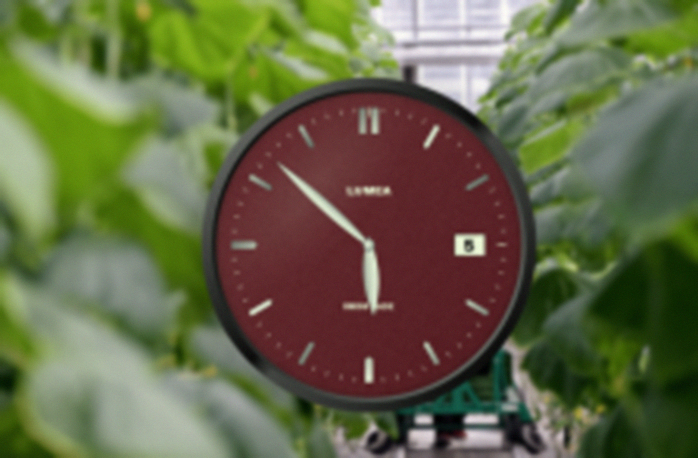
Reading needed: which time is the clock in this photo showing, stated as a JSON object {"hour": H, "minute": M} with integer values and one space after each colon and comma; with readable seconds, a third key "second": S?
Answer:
{"hour": 5, "minute": 52}
